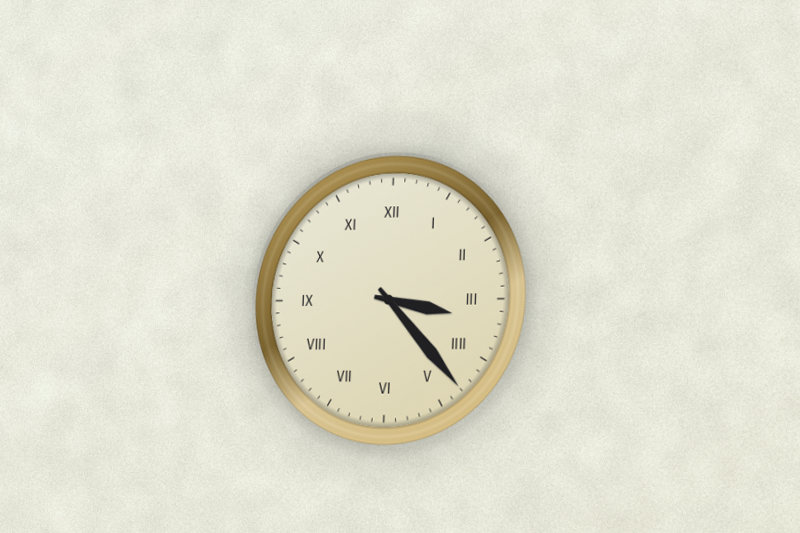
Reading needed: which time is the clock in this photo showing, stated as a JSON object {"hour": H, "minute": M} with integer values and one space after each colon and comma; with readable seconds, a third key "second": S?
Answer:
{"hour": 3, "minute": 23}
